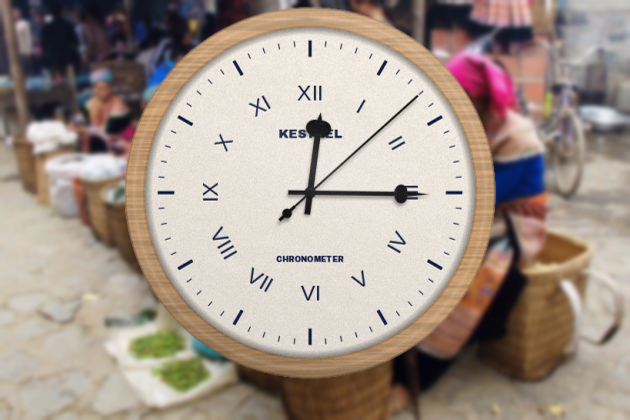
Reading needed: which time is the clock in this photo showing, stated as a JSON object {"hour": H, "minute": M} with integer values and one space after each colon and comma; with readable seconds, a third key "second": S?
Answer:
{"hour": 12, "minute": 15, "second": 8}
